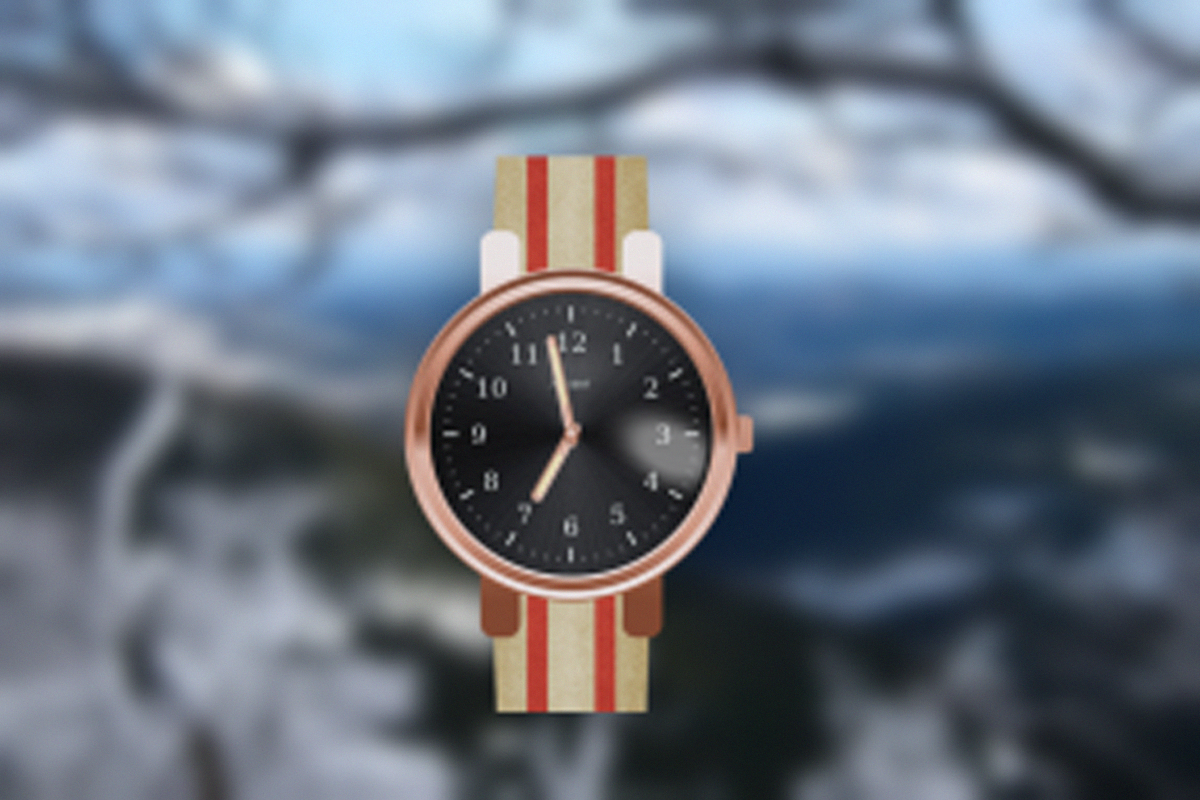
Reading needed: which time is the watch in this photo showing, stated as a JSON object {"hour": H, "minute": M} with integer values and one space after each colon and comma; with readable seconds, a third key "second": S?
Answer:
{"hour": 6, "minute": 58}
